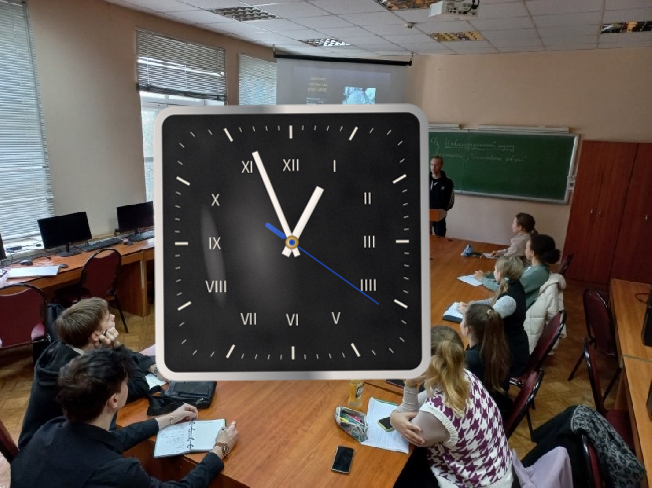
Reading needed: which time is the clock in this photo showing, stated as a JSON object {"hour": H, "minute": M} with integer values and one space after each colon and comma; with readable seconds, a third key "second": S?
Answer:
{"hour": 12, "minute": 56, "second": 21}
